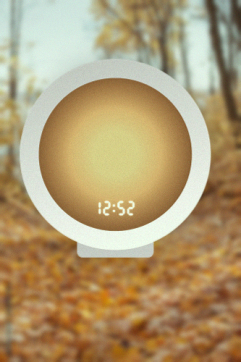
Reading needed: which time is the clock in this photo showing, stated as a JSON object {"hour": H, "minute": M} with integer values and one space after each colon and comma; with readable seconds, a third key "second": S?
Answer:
{"hour": 12, "minute": 52}
